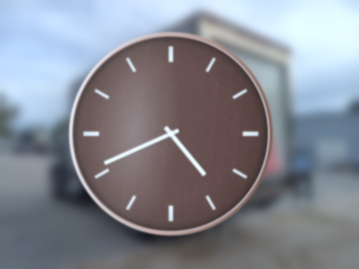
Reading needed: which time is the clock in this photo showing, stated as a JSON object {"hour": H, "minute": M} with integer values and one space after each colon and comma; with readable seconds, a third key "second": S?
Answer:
{"hour": 4, "minute": 41}
